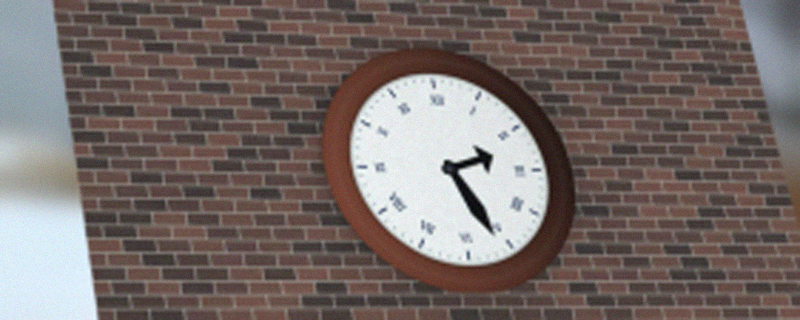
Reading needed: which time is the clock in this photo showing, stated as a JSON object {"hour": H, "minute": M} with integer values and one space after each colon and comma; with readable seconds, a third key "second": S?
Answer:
{"hour": 2, "minute": 26}
